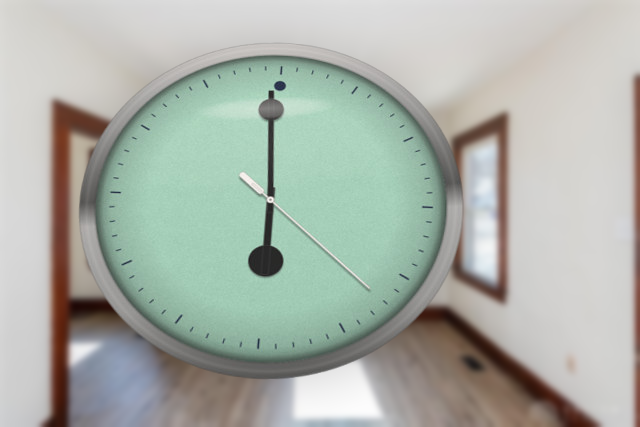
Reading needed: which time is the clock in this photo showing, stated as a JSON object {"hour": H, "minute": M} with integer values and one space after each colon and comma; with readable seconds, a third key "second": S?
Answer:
{"hour": 5, "minute": 59, "second": 22}
